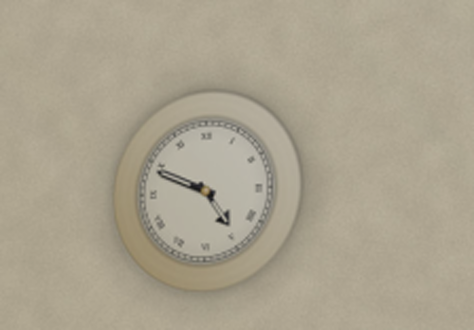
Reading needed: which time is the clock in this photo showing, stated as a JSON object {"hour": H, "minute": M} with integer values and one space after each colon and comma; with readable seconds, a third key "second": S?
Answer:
{"hour": 4, "minute": 49}
